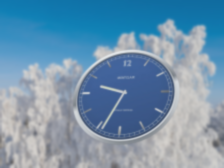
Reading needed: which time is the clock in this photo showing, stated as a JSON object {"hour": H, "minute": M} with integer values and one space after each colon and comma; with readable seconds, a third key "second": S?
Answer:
{"hour": 9, "minute": 34}
